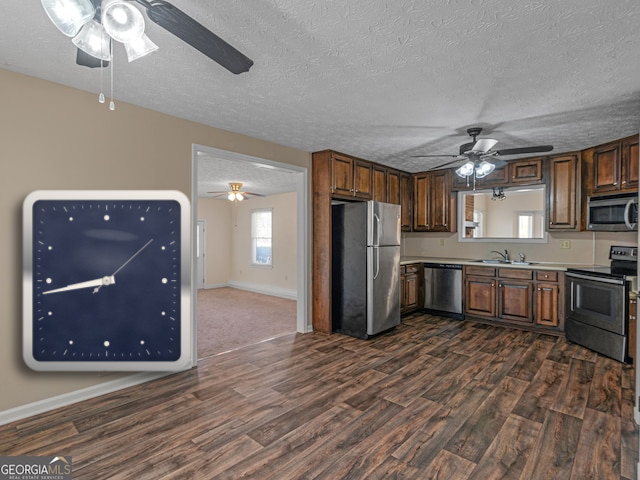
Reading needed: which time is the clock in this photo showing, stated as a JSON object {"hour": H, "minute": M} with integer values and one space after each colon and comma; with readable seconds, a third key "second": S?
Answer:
{"hour": 8, "minute": 43, "second": 8}
